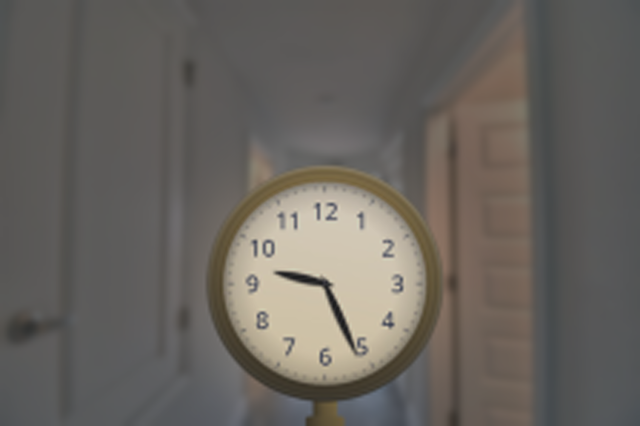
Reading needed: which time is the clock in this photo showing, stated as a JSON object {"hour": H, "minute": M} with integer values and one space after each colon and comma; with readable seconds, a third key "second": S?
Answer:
{"hour": 9, "minute": 26}
